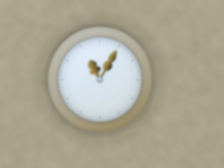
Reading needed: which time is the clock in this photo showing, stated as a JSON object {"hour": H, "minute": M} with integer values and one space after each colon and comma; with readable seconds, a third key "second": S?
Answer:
{"hour": 11, "minute": 5}
